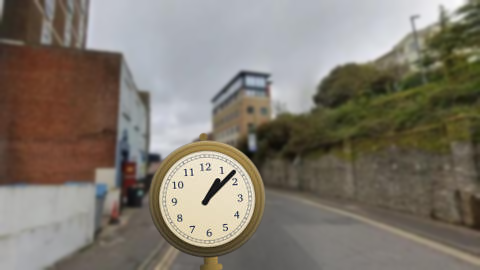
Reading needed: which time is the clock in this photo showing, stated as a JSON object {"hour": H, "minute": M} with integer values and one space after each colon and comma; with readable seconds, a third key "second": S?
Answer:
{"hour": 1, "minute": 8}
